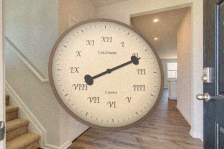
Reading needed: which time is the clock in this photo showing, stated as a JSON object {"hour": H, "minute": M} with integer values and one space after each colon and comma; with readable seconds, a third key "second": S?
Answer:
{"hour": 8, "minute": 11}
